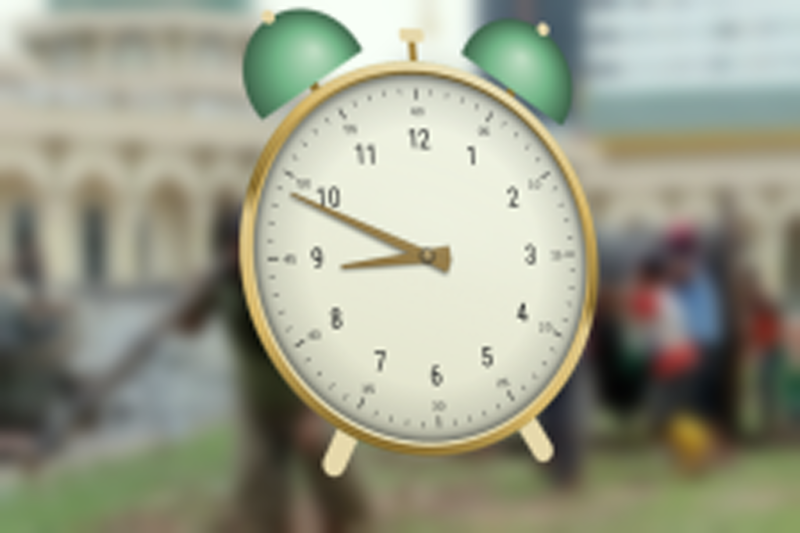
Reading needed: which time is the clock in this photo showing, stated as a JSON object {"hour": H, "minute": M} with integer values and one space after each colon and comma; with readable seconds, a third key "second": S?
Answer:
{"hour": 8, "minute": 49}
